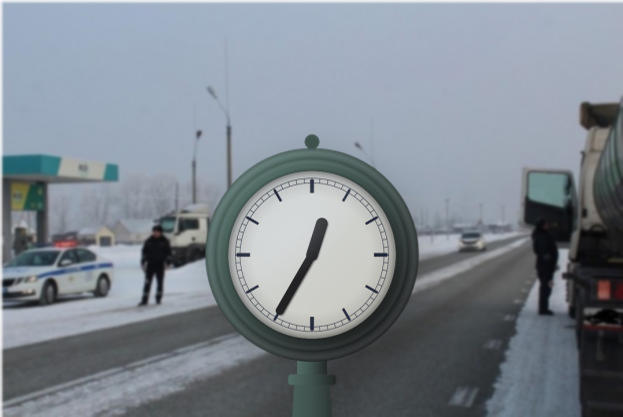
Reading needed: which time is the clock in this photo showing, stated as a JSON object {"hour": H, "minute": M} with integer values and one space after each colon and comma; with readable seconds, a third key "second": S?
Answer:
{"hour": 12, "minute": 35}
